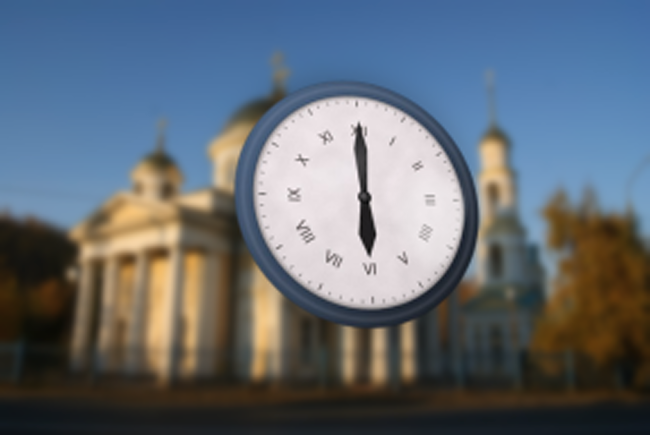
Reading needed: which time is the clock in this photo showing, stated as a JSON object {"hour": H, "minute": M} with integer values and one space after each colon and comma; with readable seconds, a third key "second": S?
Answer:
{"hour": 6, "minute": 0}
